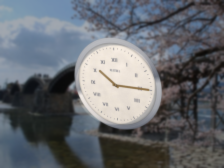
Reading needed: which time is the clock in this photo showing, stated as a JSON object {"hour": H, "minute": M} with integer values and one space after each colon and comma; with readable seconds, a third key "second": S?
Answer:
{"hour": 10, "minute": 15}
